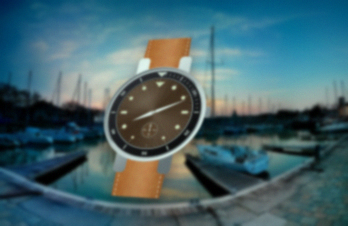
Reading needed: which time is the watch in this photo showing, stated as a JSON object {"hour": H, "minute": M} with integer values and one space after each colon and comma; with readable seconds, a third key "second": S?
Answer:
{"hour": 8, "minute": 11}
